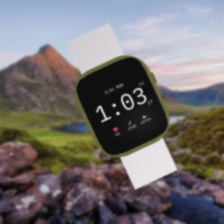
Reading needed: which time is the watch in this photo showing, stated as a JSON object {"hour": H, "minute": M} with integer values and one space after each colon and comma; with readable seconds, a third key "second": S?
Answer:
{"hour": 1, "minute": 3}
